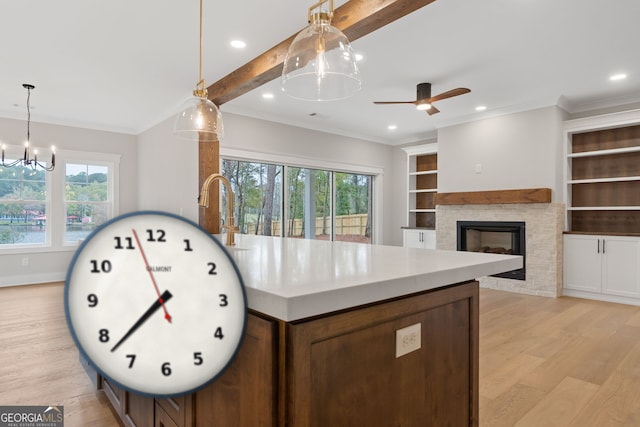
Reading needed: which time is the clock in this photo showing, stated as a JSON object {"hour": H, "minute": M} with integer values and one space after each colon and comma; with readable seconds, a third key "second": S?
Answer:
{"hour": 7, "minute": 37, "second": 57}
